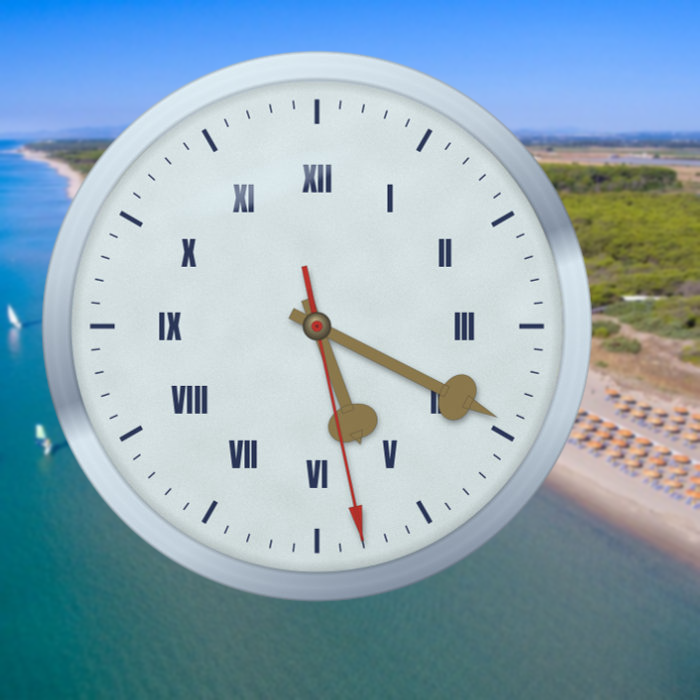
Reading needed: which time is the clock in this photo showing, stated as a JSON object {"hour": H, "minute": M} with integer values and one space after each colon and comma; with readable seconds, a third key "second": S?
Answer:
{"hour": 5, "minute": 19, "second": 28}
